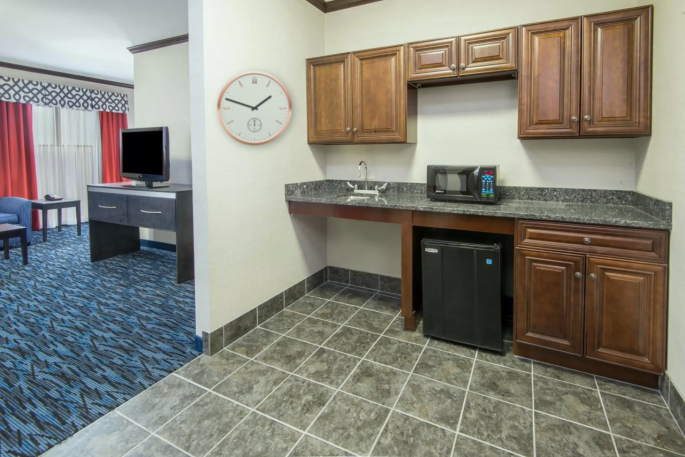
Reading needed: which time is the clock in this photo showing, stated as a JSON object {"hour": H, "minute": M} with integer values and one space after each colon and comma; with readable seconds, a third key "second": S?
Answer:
{"hour": 1, "minute": 48}
